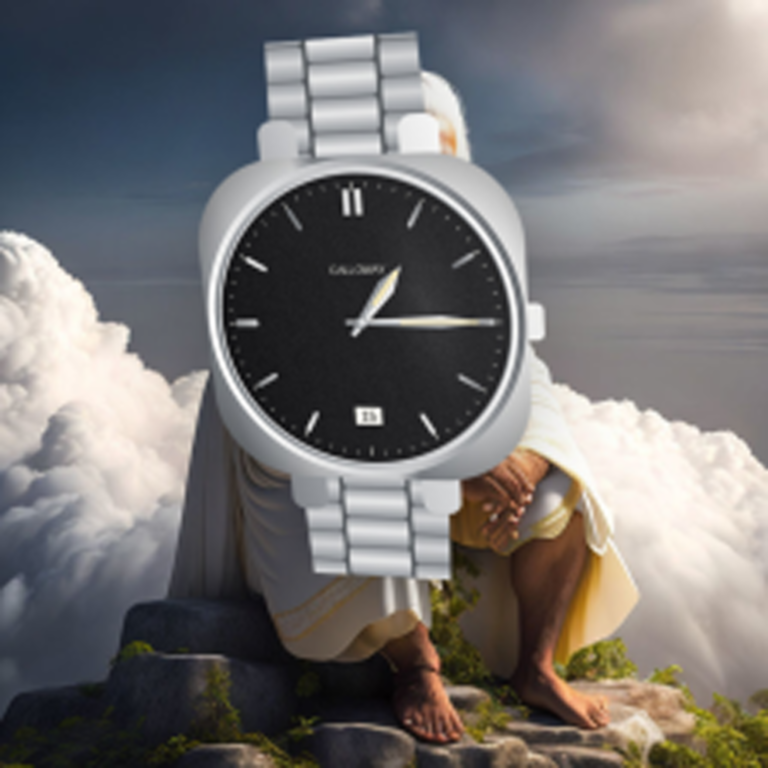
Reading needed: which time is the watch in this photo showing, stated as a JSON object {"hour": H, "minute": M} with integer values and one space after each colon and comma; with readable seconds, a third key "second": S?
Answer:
{"hour": 1, "minute": 15}
